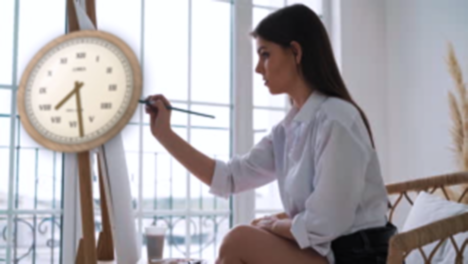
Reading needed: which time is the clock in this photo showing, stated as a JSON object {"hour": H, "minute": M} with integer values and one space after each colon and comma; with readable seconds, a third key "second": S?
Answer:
{"hour": 7, "minute": 28}
